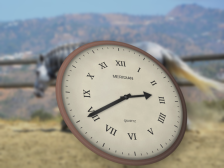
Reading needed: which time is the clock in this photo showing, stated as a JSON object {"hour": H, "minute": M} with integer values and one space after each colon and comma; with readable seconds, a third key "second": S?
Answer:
{"hour": 2, "minute": 40}
